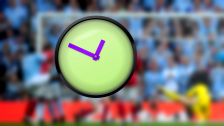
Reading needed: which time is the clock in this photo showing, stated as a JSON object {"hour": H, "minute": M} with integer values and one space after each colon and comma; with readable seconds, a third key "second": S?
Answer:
{"hour": 12, "minute": 49}
